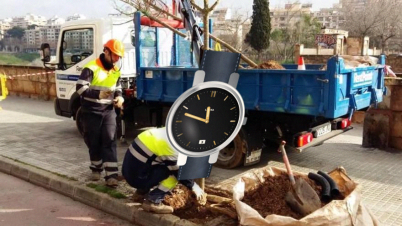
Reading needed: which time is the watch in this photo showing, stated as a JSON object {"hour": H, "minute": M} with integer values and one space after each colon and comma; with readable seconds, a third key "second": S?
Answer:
{"hour": 11, "minute": 48}
